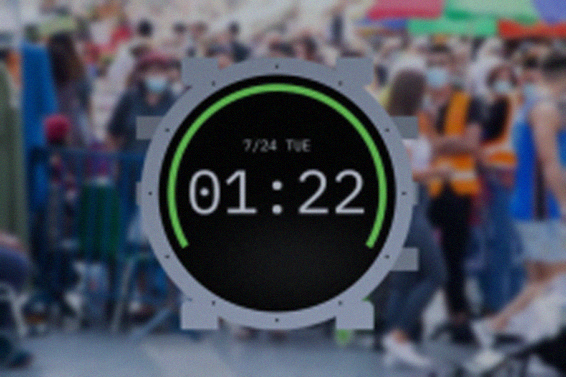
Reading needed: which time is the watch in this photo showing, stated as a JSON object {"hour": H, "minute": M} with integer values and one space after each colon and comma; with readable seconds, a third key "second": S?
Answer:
{"hour": 1, "minute": 22}
